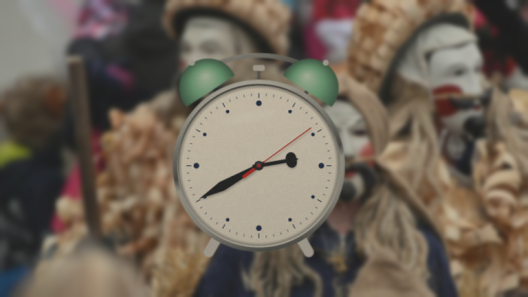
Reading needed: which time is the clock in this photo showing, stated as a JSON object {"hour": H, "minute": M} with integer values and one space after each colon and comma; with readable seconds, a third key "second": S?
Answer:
{"hour": 2, "minute": 40, "second": 9}
